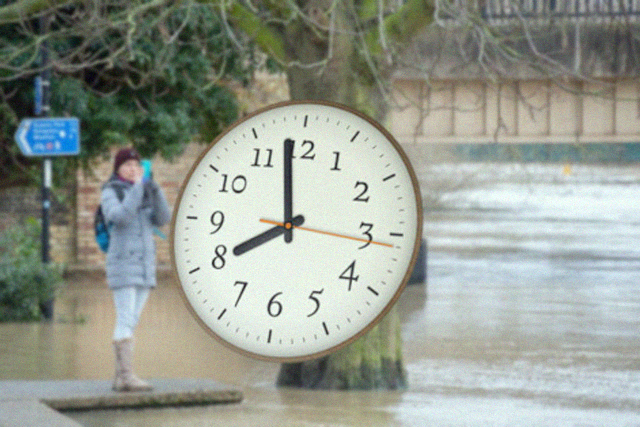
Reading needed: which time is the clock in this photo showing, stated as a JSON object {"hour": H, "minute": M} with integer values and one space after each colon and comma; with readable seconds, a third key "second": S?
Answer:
{"hour": 7, "minute": 58, "second": 16}
